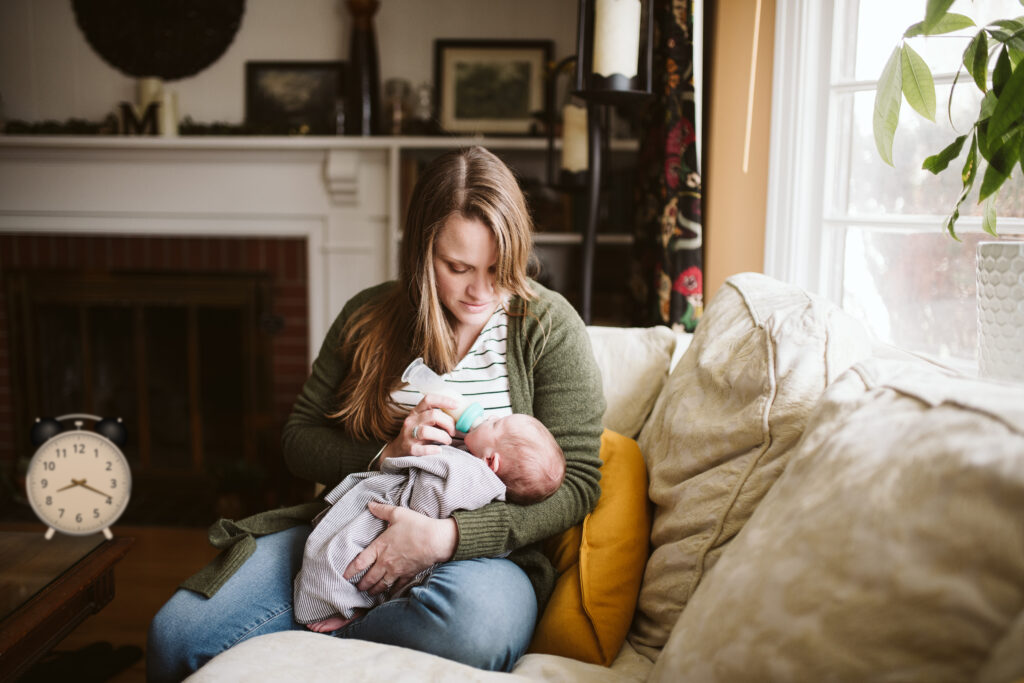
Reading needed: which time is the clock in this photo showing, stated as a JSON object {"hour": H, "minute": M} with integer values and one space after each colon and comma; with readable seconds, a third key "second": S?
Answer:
{"hour": 8, "minute": 19}
